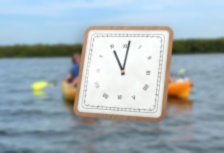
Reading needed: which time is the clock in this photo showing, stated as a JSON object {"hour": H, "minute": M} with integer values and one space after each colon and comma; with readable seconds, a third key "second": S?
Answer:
{"hour": 11, "minute": 1}
